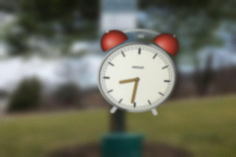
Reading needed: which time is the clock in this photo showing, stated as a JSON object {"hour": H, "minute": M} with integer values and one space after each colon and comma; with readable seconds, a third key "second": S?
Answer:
{"hour": 8, "minute": 31}
